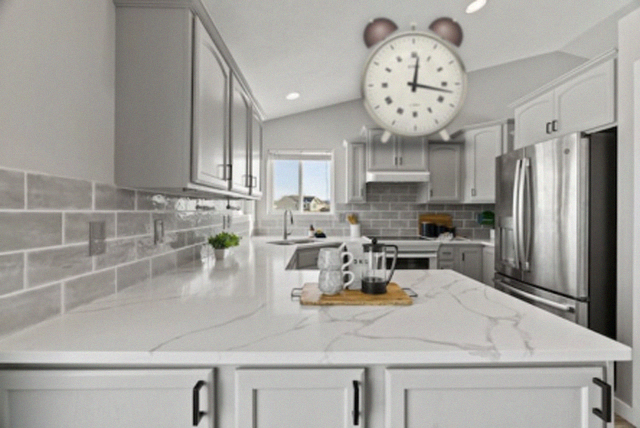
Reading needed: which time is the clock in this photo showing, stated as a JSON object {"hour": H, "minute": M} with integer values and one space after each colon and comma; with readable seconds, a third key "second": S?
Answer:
{"hour": 12, "minute": 17}
